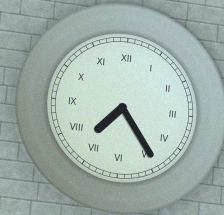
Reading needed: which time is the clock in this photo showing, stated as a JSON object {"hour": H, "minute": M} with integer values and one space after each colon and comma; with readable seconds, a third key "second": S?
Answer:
{"hour": 7, "minute": 24}
